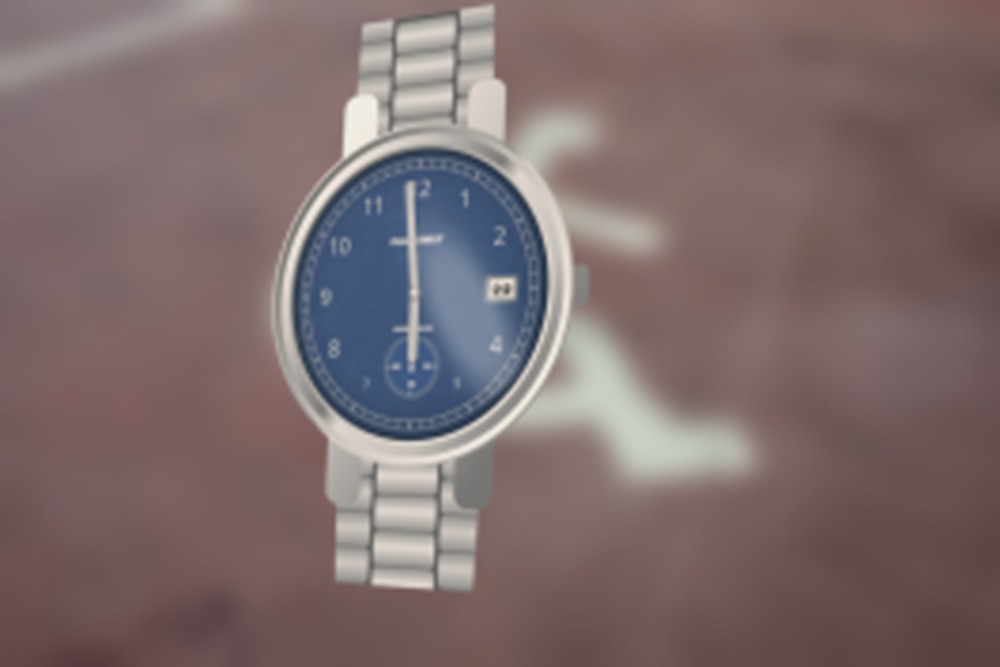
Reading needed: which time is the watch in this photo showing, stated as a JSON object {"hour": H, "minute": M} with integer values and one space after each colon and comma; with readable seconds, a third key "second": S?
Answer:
{"hour": 5, "minute": 59}
